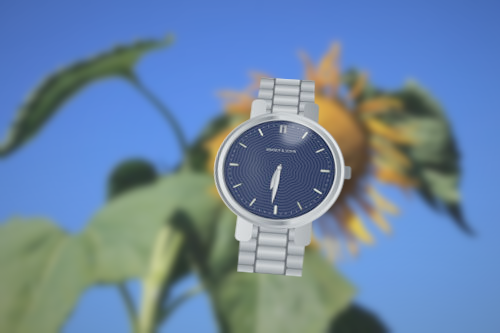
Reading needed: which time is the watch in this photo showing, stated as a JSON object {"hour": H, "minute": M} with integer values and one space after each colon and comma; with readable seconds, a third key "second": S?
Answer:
{"hour": 6, "minute": 31}
